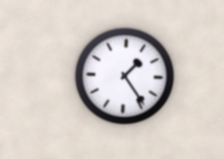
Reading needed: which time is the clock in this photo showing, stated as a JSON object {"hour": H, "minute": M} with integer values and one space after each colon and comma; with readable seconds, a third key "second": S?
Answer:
{"hour": 1, "minute": 24}
